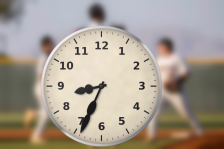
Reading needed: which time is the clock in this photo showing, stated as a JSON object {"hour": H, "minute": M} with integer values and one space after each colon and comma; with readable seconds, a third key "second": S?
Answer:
{"hour": 8, "minute": 34}
